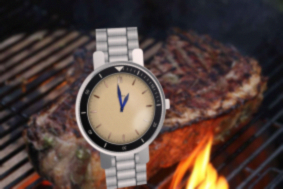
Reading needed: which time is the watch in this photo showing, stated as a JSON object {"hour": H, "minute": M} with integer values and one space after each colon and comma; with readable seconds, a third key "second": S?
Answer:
{"hour": 12, "minute": 59}
